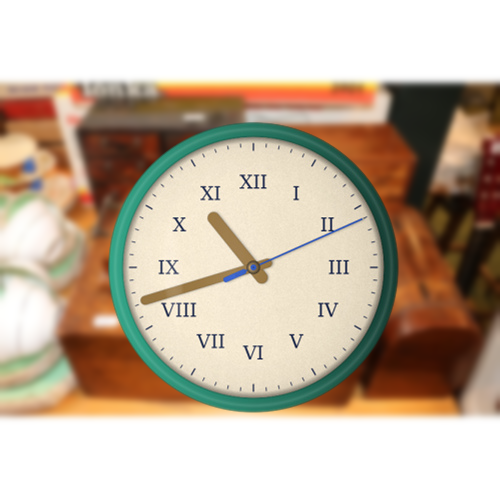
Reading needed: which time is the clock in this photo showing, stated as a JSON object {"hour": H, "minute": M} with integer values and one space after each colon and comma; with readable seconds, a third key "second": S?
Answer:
{"hour": 10, "minute": 42, "second": 11}
